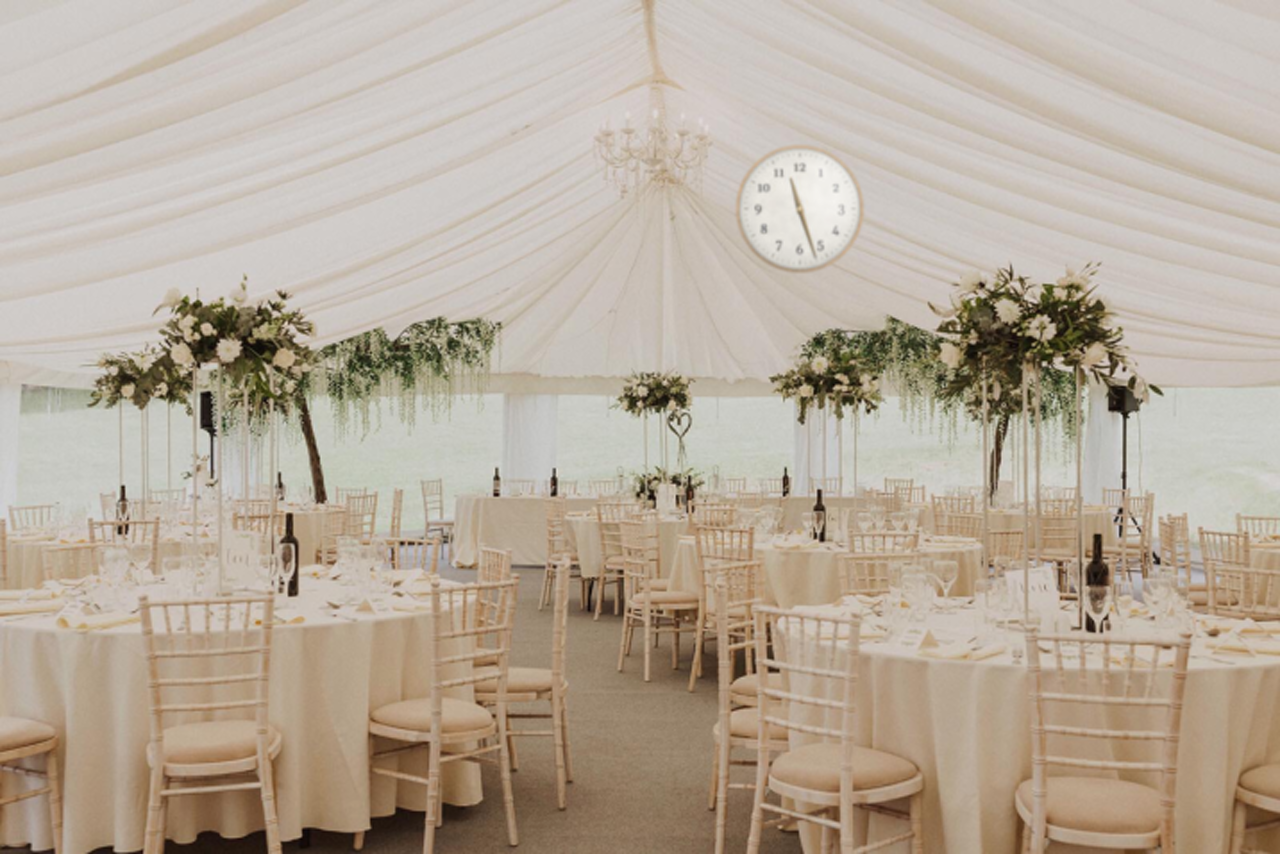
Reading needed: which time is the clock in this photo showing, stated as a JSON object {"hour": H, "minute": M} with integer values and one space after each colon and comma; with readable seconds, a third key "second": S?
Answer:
{"hour": 11, "minute": 27}
